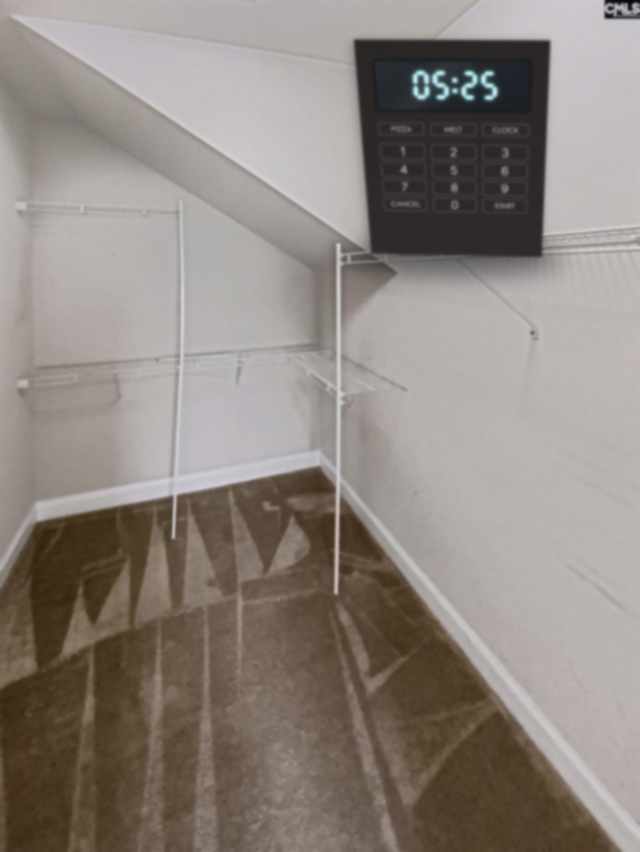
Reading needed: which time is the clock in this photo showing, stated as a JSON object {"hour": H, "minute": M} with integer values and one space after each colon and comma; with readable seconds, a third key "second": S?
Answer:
{"hour": 5, "minute": 25}
